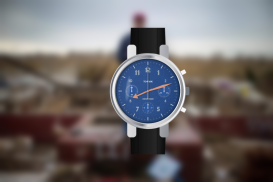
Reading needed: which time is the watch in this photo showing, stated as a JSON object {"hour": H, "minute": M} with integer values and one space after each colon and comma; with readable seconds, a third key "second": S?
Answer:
{"hour": 8, "minute": 12}
